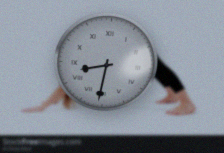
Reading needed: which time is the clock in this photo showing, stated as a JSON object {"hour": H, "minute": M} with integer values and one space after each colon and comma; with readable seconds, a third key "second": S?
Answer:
{"hour": 8, "minute": 31}
